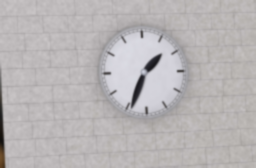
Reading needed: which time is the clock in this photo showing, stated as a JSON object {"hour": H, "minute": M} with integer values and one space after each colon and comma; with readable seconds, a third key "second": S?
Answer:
{"hour": 1, "minute": 34}
